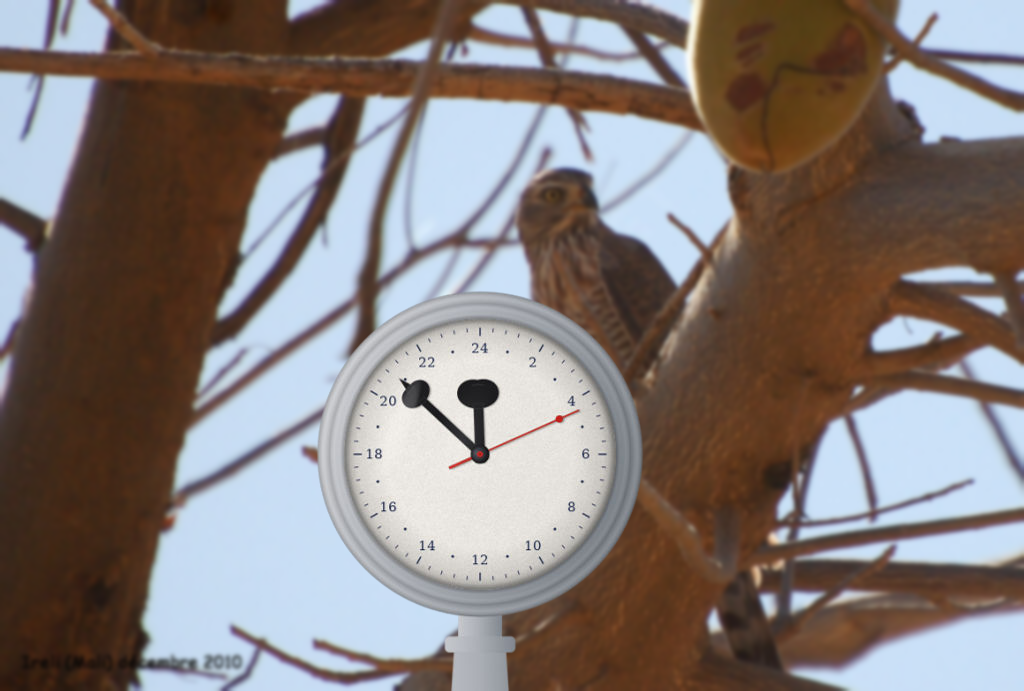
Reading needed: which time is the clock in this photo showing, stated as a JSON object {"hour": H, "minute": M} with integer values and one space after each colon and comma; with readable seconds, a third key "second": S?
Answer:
{"hour": 23, "minute": 52, "second": 11}
